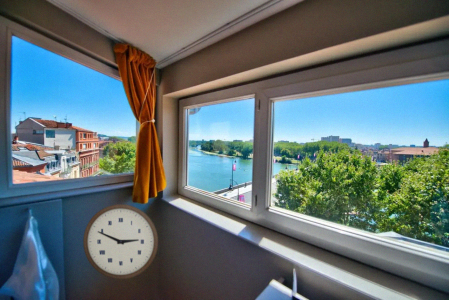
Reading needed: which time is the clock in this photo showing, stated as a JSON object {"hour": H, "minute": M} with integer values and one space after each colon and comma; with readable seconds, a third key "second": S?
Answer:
{"hour": 2, "minute": 49}
